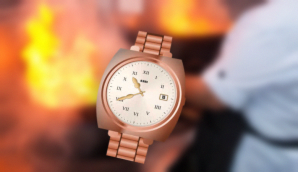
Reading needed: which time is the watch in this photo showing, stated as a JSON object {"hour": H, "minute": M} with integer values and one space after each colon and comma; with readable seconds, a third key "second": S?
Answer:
{"hour": 10, "minute": 40}
